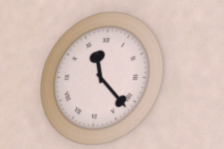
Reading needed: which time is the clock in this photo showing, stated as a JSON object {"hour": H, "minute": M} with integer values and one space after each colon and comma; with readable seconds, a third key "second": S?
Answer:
{"hour": 11, "minute": 22}
